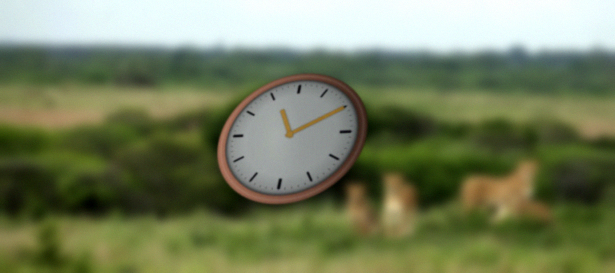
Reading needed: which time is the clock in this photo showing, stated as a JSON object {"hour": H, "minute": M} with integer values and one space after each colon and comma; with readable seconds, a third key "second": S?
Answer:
{"hour": 11, "minute": 10}
